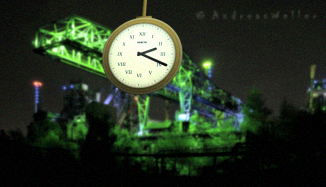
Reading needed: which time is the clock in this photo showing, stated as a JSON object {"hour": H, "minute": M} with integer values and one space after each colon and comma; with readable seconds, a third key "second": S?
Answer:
{"hour": 2, "minute": 19}
